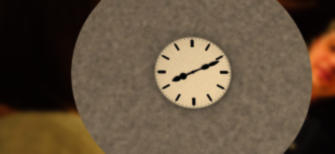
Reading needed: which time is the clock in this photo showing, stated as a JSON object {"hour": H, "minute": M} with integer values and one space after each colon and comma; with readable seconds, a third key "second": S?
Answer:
{"hour": 8, "minute": 11}
